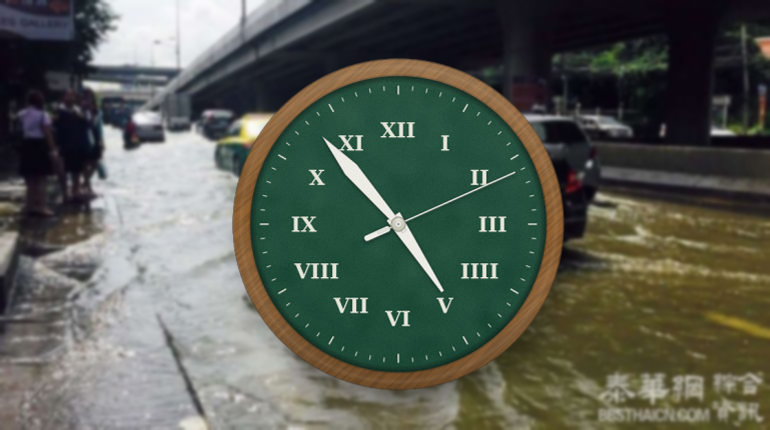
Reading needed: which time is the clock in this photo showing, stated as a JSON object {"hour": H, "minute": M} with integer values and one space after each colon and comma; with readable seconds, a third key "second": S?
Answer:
{"hour": 4, "minute": 53, "second": 11}
